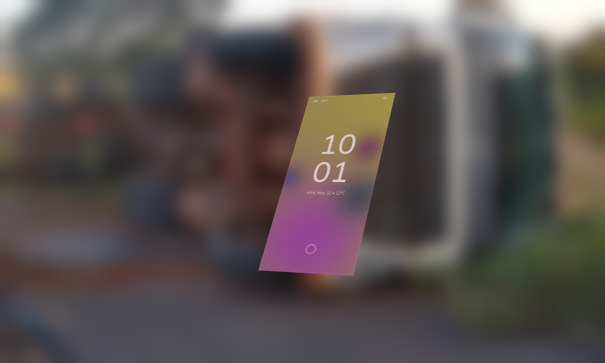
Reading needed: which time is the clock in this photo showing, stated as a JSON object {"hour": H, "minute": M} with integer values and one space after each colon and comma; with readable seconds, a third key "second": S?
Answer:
{"hour": 10, "minute": 1}
